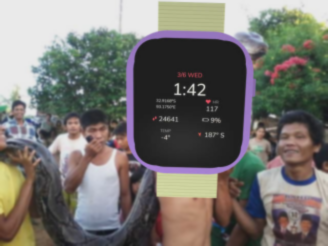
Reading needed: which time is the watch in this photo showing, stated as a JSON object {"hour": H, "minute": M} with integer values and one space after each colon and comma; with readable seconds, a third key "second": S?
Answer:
{"hour": 1, "minute": 42}
